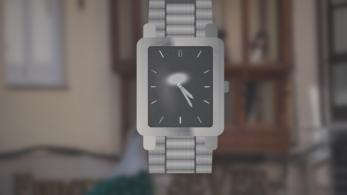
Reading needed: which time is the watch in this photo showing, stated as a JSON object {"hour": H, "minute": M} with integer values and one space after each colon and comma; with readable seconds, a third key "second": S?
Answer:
{"hour": 4, "minute": 25}
